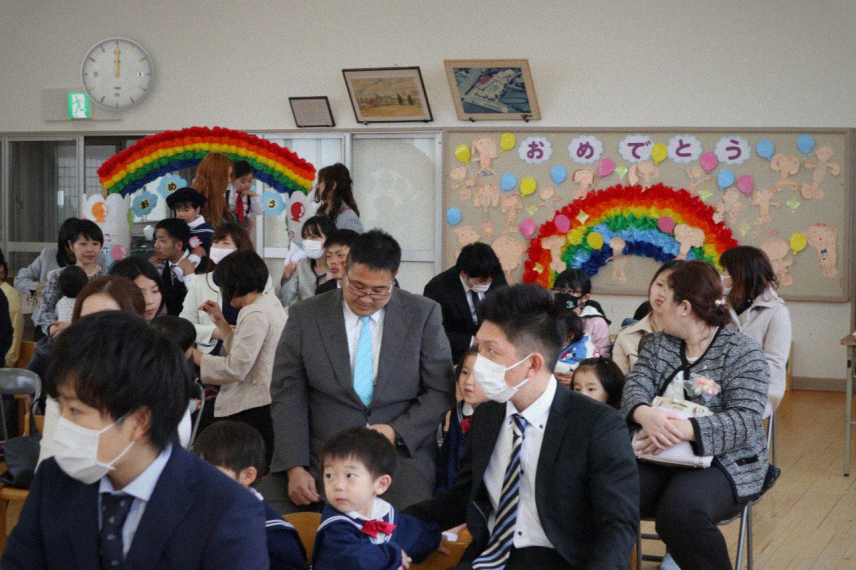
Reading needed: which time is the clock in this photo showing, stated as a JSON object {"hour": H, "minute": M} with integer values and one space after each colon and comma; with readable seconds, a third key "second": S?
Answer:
{"hour": 12, "minute": 0}
